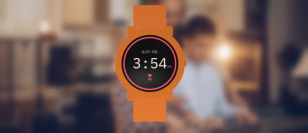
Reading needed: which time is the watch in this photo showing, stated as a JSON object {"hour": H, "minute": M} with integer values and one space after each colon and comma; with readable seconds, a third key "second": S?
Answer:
{"hour": 3, "minute": 54}
